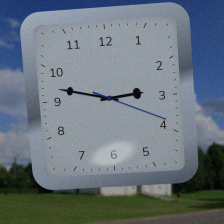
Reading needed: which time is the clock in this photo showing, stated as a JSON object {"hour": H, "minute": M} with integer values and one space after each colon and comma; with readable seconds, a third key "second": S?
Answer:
{"hour": 2, "minute": 47, "second": 19}
